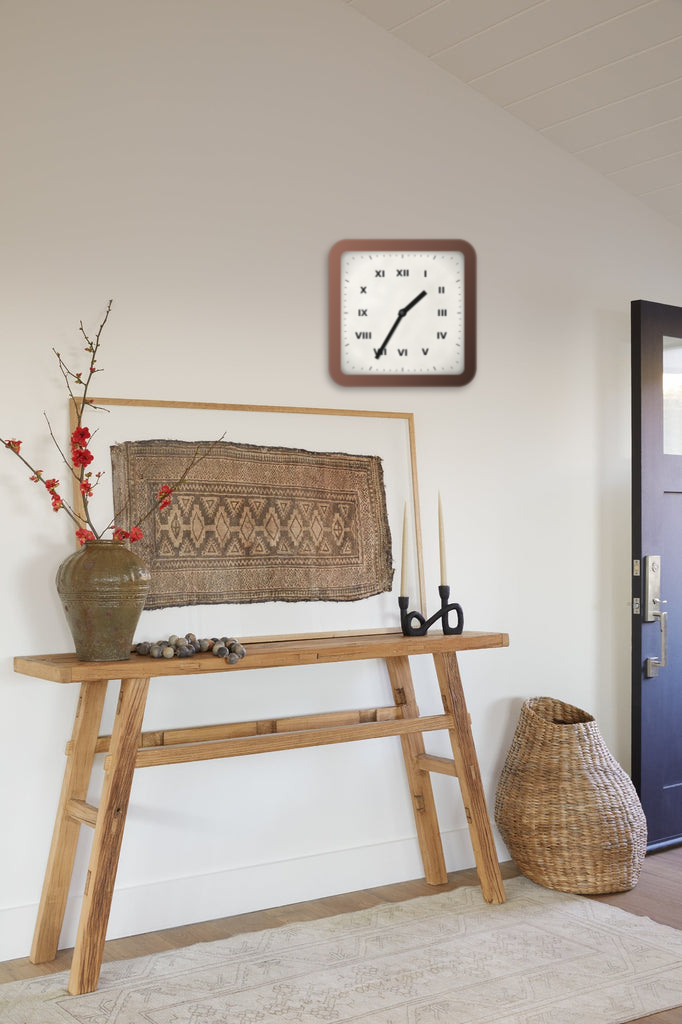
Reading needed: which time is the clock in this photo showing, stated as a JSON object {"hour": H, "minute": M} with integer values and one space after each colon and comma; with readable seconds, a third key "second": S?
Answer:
{"hour": 1, "minute": 35}
